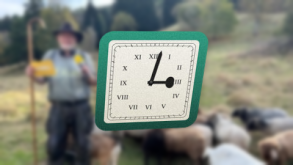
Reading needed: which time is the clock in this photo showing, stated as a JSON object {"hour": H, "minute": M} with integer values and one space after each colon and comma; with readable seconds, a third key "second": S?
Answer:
{"hour": 3, "minute": 2}
